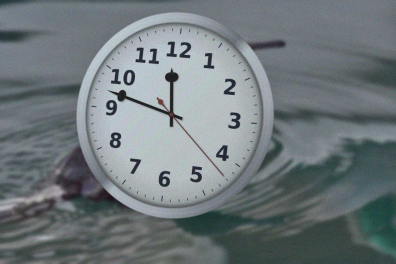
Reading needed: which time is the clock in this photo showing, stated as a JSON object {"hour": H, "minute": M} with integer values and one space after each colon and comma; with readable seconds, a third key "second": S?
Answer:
{"hour": 11, "minute": 47, "second": 22}
